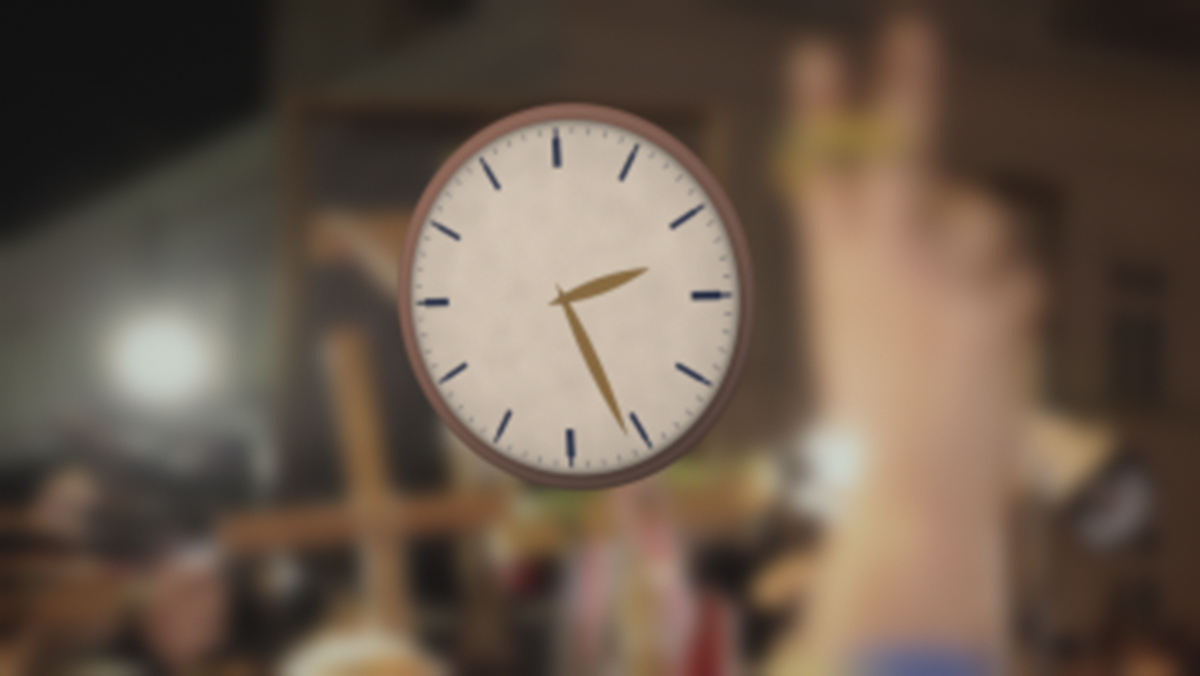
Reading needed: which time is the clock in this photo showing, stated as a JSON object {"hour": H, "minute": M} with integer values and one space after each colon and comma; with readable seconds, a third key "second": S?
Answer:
{"hour": 2, "minute": 26}
